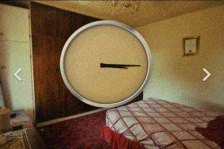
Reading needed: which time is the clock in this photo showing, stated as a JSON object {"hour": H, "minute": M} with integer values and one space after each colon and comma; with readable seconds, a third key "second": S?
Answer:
{"hour": 3, "minute": 15}
